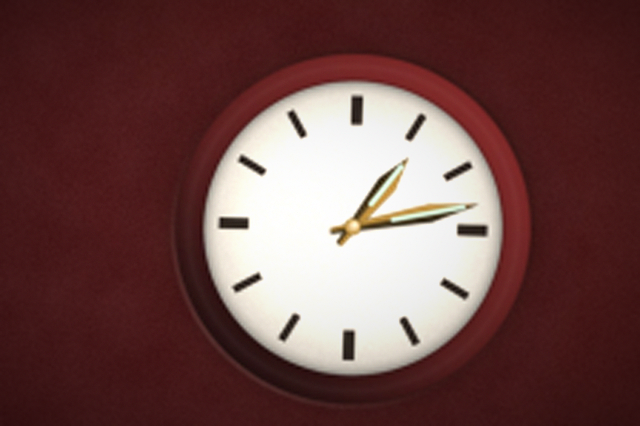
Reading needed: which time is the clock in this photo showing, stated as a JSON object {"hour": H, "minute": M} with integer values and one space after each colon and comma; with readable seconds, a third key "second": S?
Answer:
{"hour": 1, "minute": 13}
